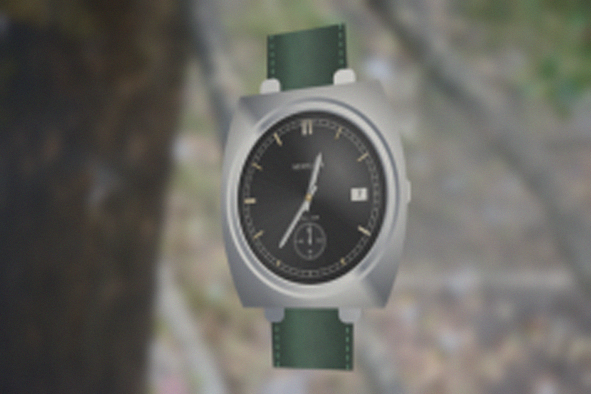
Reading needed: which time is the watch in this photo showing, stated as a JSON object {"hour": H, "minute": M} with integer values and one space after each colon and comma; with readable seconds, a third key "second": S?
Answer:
{"hour": 12, "minute": 36}
